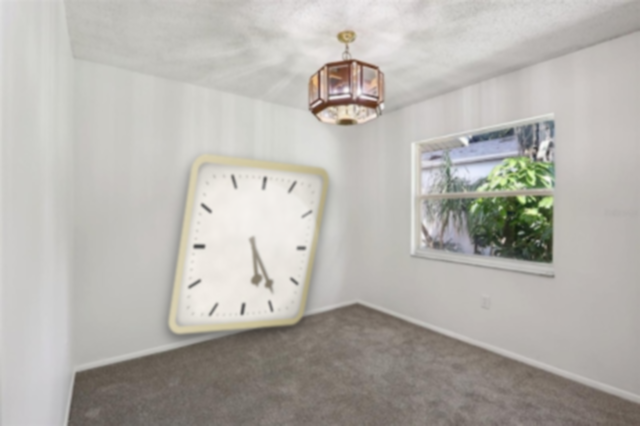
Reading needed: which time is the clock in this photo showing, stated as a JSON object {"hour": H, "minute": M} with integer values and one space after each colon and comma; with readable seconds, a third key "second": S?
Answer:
{"hour": 5, "minute": 24}
